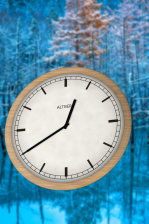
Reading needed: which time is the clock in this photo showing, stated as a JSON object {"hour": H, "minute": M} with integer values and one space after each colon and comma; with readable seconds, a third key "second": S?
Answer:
{"hour": 12, "minute": 40}
